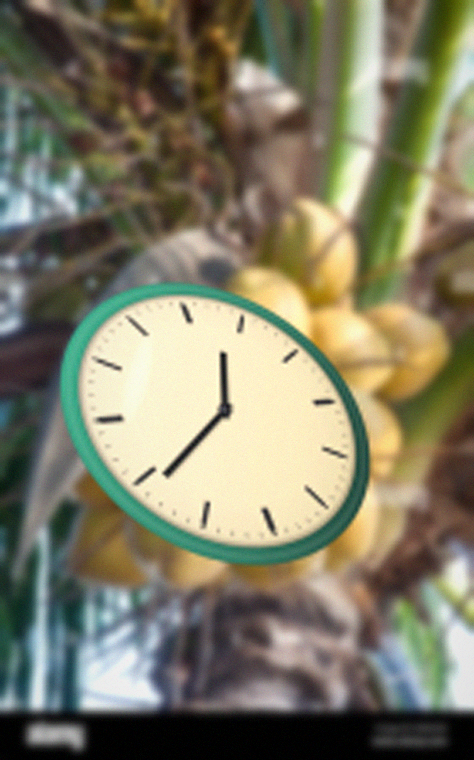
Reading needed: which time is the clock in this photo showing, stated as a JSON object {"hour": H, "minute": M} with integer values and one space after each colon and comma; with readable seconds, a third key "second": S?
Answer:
{"hour": 12, "minute": 39}
